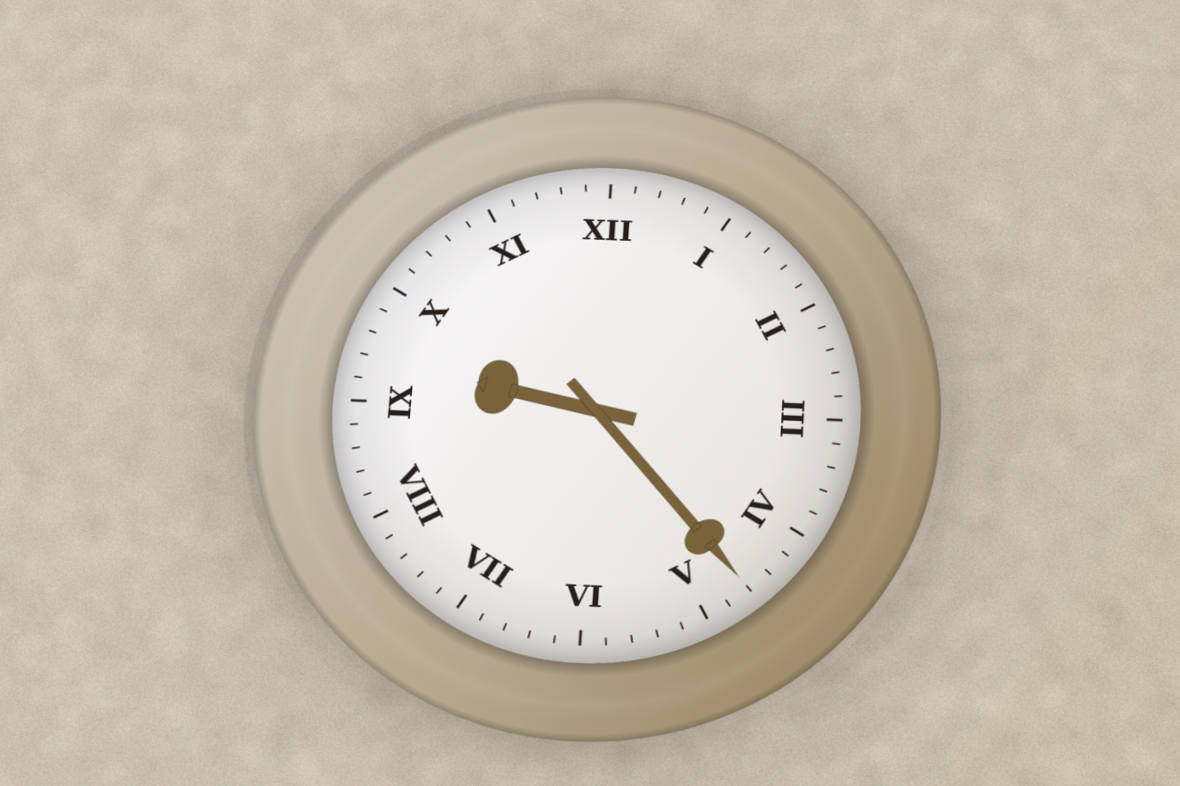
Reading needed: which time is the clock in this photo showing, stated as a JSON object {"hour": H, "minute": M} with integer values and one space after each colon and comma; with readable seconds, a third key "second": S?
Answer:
{"hour": 9, "minute": 23}
